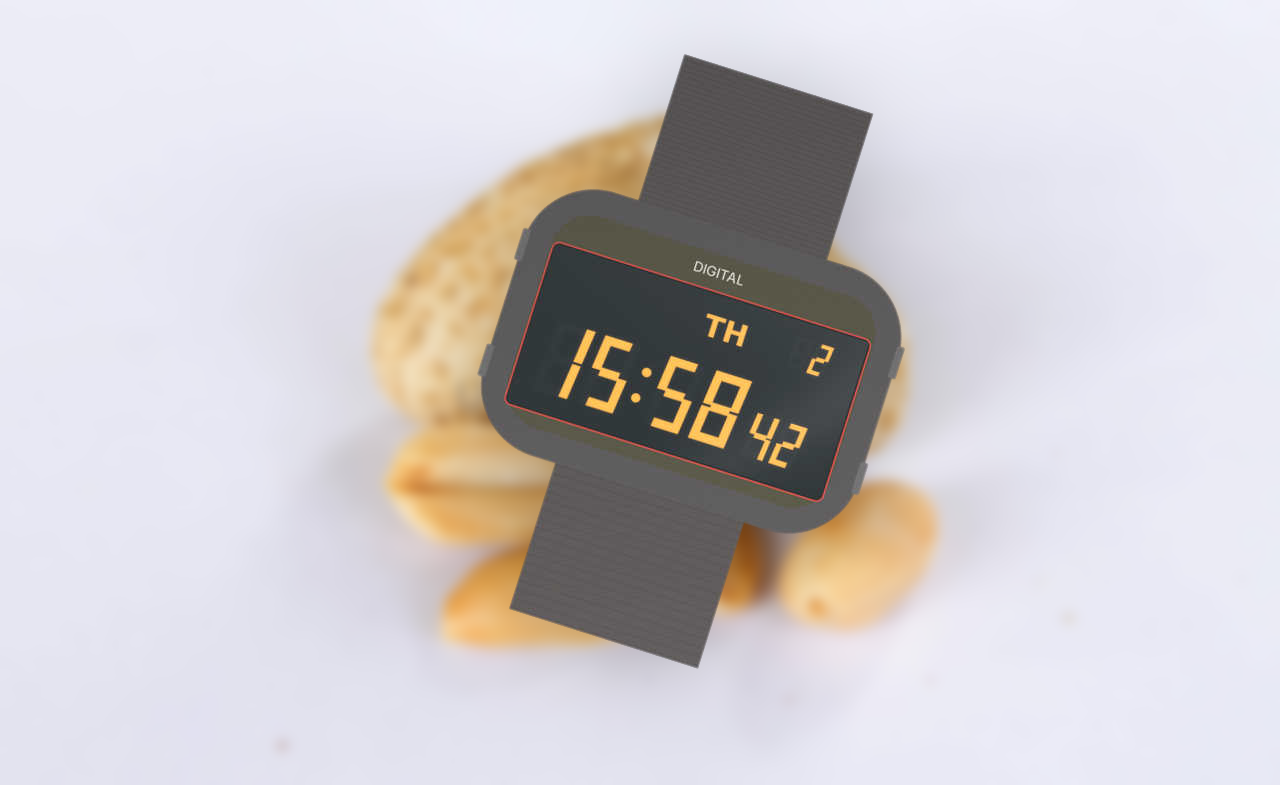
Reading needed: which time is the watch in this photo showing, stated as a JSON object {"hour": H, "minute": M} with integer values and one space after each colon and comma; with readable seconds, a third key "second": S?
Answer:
{"hour": 15, "minute": 58, "second": 42}
